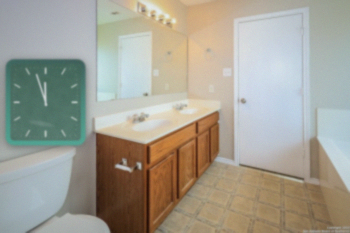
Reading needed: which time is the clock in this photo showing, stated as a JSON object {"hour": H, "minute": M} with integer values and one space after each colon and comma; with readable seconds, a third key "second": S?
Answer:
{"hour": 11, "minute": 57}
